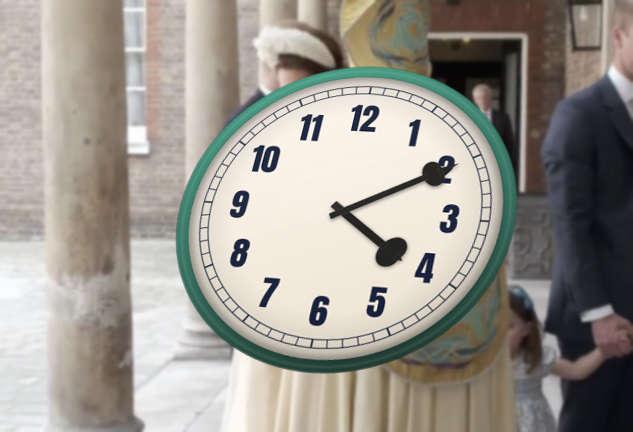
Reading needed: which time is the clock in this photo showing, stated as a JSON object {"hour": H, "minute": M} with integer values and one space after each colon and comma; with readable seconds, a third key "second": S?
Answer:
{"hour": 4, "minute": 10}
